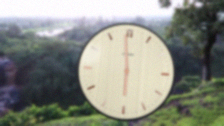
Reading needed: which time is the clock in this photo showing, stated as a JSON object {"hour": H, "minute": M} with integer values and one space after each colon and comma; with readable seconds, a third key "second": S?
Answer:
{"hour": 5, "minute": 59}
